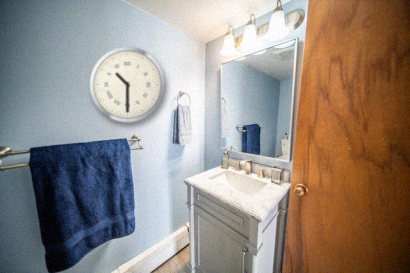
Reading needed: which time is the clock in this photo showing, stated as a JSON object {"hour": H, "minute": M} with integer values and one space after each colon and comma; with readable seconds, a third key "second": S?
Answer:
{"hour": 10, "minute": 30}
